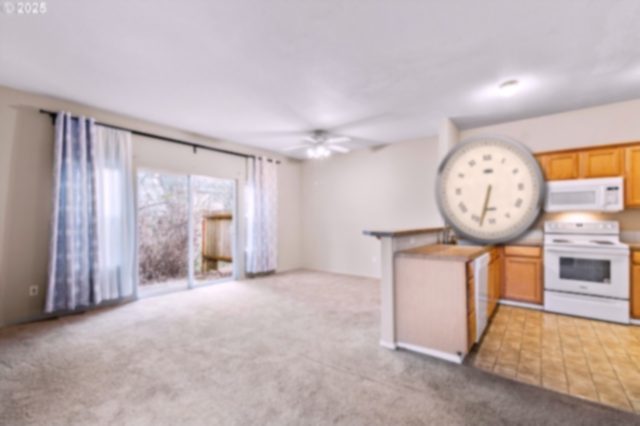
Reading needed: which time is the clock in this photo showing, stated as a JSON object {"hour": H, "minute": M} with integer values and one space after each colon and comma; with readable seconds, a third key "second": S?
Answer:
{"hour": 6, "minute": 33}
